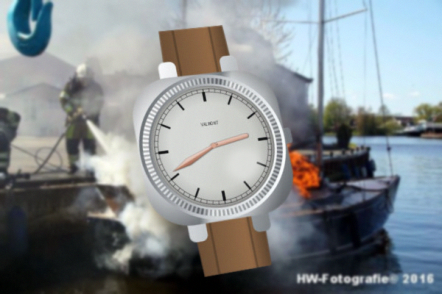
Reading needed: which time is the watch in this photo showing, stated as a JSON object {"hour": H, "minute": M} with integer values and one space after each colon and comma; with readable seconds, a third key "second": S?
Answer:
{"hour": 2, "minute": 41}
